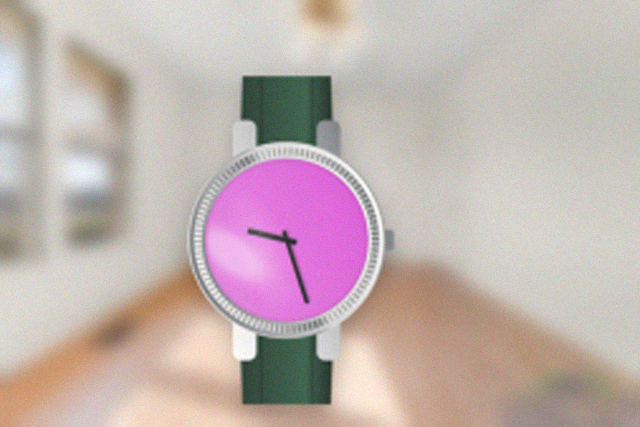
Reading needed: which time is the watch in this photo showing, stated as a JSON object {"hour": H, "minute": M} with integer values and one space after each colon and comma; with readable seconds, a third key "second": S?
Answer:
{"hour": 9, "minute": 27}
